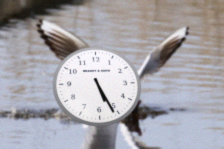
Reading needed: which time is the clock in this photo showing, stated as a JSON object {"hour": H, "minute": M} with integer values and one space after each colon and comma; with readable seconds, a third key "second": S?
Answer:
{"hour": 5, "minute": 26}
